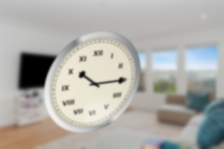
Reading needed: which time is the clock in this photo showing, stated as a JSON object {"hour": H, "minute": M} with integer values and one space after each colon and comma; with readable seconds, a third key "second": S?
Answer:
{"hour": 10, "minute": 15}
